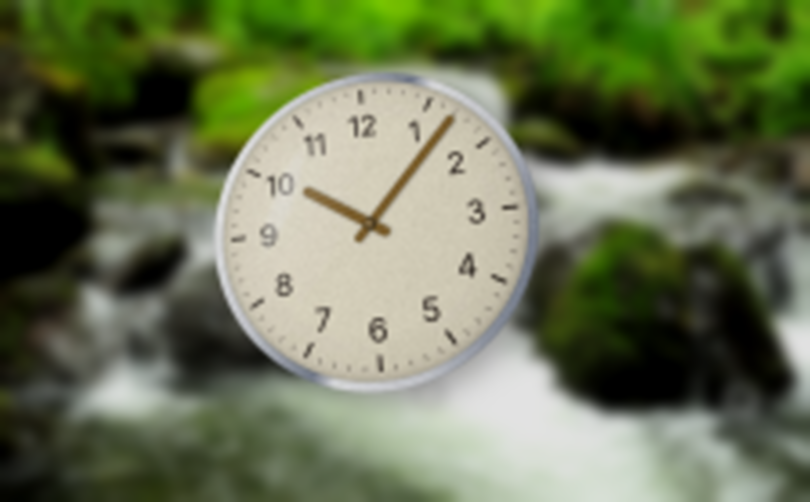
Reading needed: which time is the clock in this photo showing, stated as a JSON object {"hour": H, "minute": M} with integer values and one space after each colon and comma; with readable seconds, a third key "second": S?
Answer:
{"hour": 10, "minute": 7}
